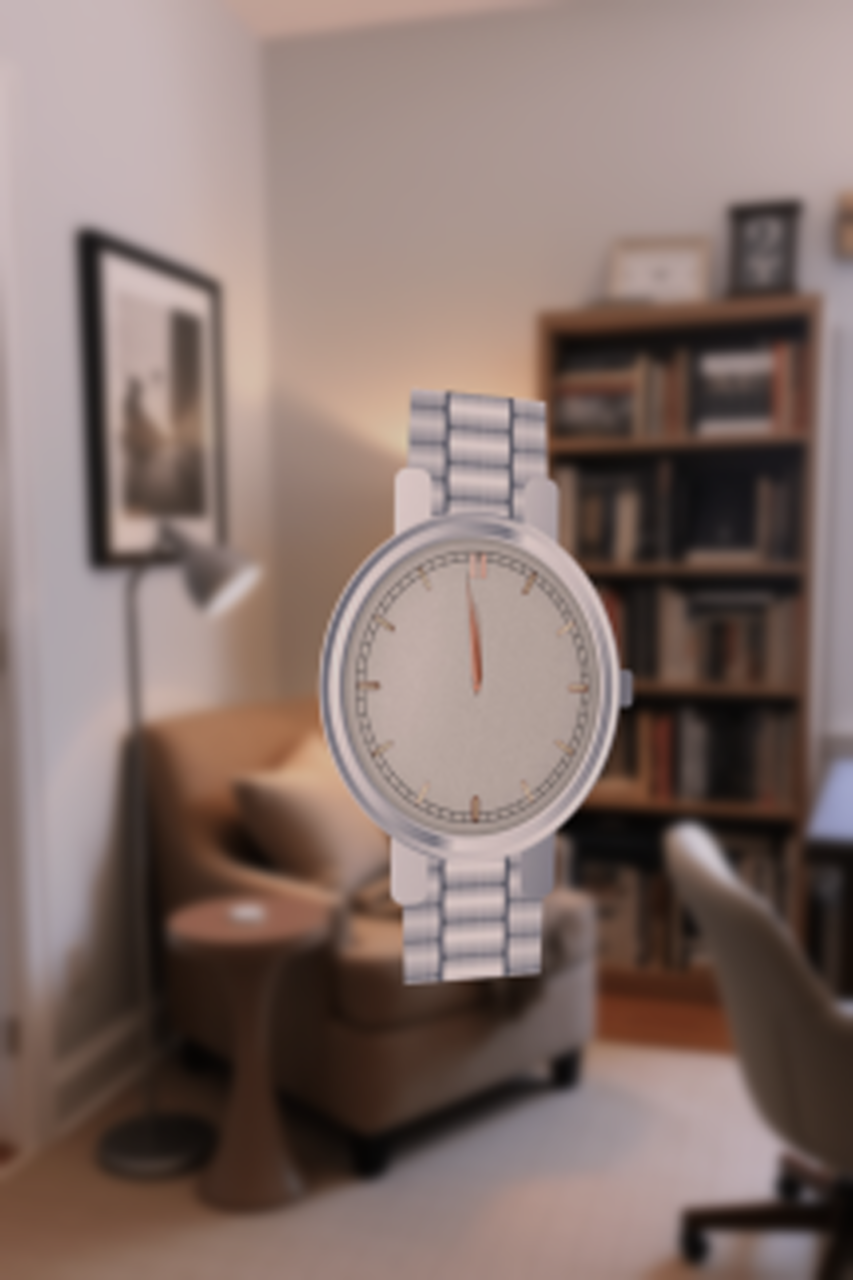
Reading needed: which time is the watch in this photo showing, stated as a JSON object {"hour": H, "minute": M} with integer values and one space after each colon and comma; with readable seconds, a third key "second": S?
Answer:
{"hour": 11, "minute": 59}
